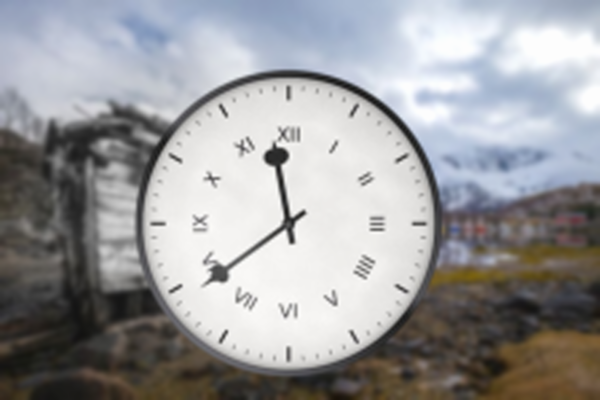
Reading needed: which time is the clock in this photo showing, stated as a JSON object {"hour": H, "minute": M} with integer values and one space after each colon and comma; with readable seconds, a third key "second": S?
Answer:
{"hour": 11, "minute": 39}
